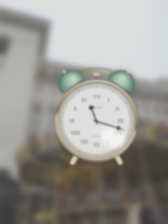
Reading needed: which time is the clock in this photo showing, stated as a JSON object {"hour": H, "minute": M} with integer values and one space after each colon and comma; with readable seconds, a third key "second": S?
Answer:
{"hour": 11, "minute": 18}
